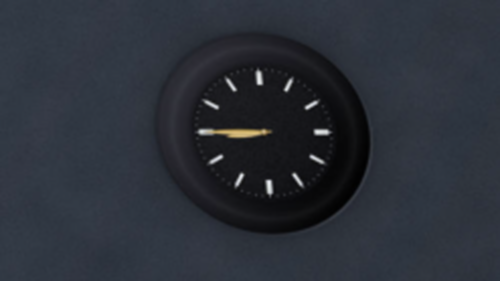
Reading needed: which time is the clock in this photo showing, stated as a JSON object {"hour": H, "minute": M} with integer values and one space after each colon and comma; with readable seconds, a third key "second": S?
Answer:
{"hour": 8, "minute": 45}
